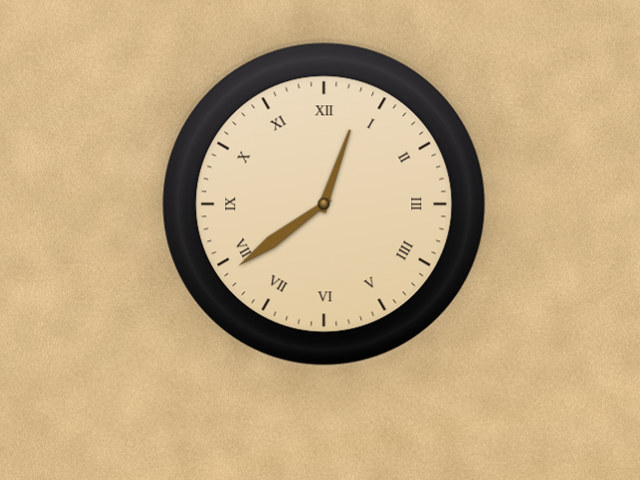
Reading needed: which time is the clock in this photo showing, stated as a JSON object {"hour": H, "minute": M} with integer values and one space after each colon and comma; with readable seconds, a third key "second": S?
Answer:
{"hour": 12, "minute": 39}
